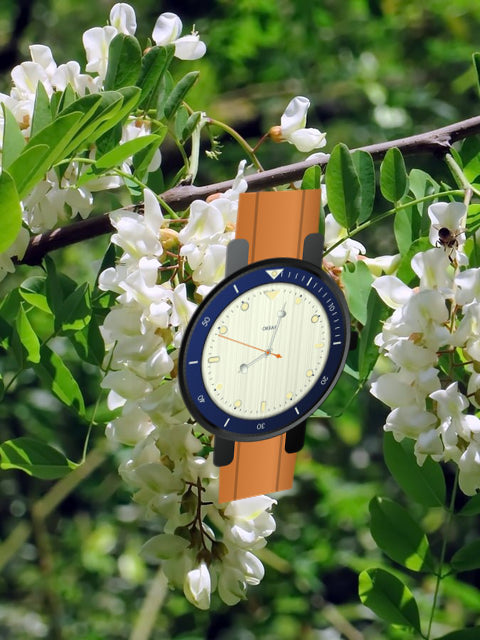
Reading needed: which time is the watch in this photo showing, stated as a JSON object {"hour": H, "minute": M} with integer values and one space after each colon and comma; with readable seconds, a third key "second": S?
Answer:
{"hour": 8, "minute": 2, "second": 49}
